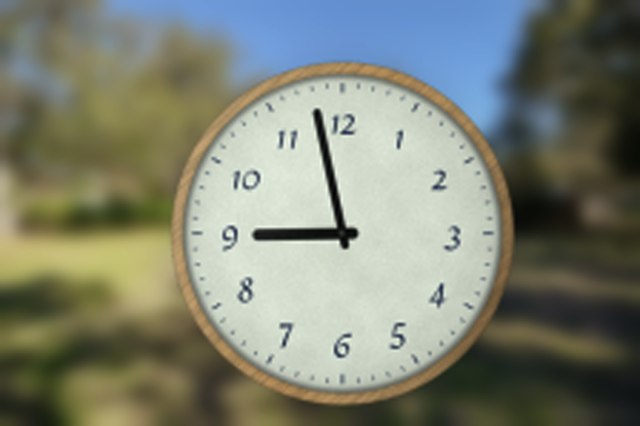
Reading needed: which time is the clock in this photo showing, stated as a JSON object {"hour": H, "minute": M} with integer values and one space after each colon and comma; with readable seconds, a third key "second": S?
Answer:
{"hour": 8, "minute": 58}
